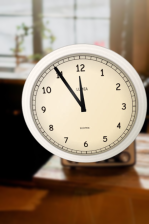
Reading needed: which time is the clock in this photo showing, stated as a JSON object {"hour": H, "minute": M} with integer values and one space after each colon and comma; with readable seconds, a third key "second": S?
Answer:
{"hour": 11, "minute": 55}
